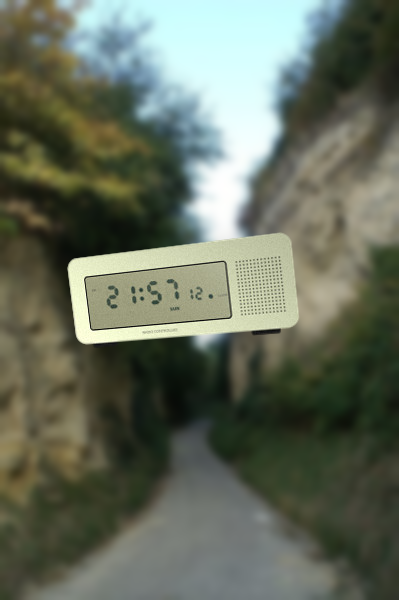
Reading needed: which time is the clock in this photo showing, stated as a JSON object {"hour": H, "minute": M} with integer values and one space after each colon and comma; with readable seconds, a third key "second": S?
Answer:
{"hour": 21, "minute": 57, "second": 12}
